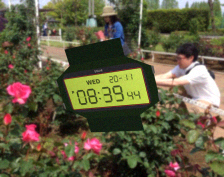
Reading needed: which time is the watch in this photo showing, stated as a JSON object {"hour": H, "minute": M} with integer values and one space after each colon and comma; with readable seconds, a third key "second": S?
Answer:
{"hour": 8, "minute": 39, "second": 44}
